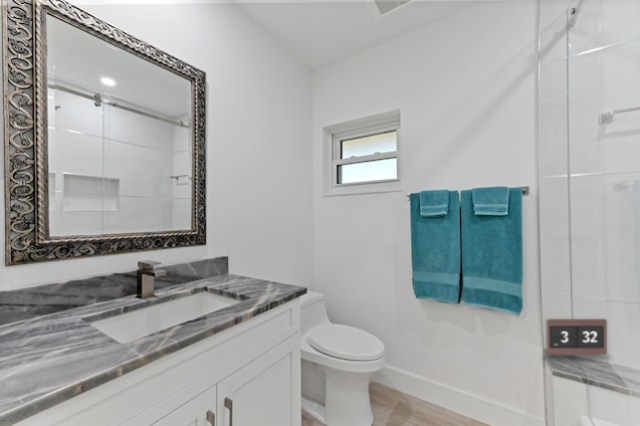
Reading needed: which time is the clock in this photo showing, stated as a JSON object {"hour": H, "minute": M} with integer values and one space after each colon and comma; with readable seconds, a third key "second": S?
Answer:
{"hour": 3, "minute": 32}
